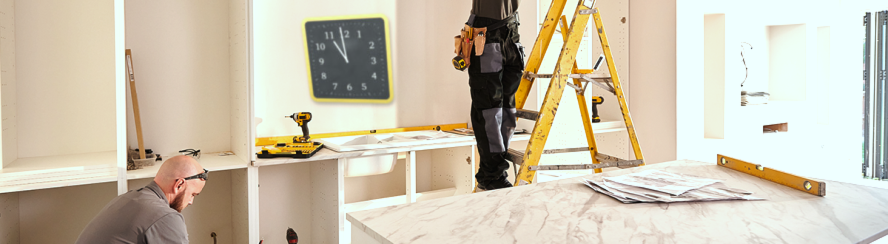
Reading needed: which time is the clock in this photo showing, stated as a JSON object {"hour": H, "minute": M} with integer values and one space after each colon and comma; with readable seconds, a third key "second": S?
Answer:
{"hour": 10, "minute": 59}
